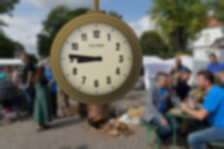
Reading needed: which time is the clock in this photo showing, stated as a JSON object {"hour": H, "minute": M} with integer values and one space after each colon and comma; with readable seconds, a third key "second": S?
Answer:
{"hour": 8, "minute": 46}
